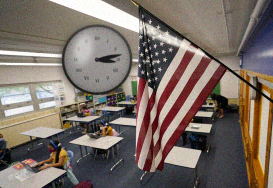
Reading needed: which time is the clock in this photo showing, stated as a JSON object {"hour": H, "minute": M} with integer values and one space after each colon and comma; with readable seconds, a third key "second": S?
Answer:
{"hour": 3, "minute": 13}
